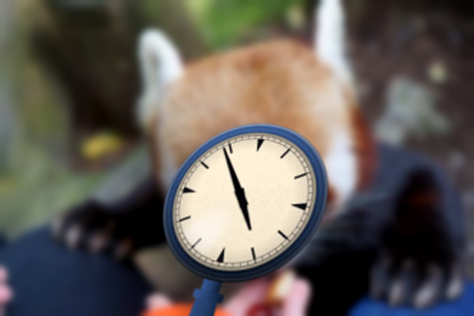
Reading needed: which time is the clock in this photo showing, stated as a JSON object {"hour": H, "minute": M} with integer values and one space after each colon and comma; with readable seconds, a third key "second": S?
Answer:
{"hour": 4, "minute": 54}
